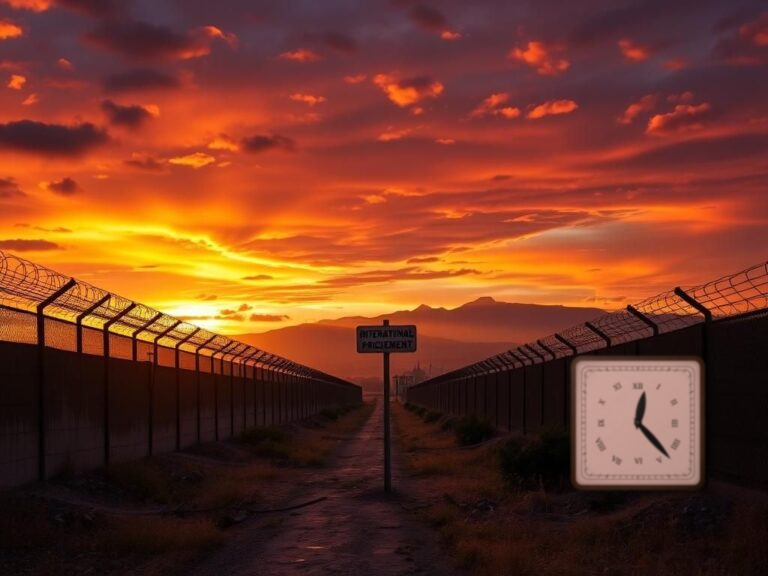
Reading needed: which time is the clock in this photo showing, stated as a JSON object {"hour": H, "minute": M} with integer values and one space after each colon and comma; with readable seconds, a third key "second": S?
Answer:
{"hour": 12, "minute": 23}
